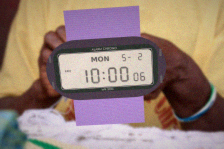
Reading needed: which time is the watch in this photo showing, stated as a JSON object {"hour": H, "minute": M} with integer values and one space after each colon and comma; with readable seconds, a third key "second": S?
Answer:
{"hour": 10, "minute": 0, "second": 6}
